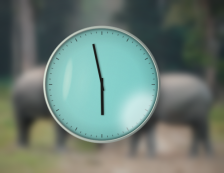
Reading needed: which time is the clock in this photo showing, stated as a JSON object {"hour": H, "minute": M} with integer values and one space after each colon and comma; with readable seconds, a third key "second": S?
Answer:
{"hour": 5, "minute": 58}
